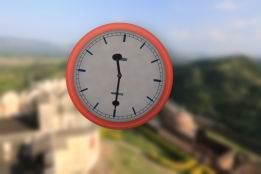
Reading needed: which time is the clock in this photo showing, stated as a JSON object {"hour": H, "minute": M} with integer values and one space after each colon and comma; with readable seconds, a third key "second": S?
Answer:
{"hour": 11, "minute": 30}
